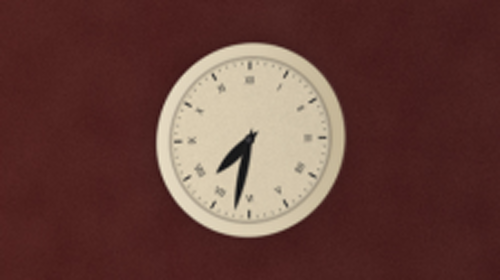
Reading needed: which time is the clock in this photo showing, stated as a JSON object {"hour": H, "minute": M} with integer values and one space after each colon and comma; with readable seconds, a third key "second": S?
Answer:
{"hour": 7, "minute": 32}
